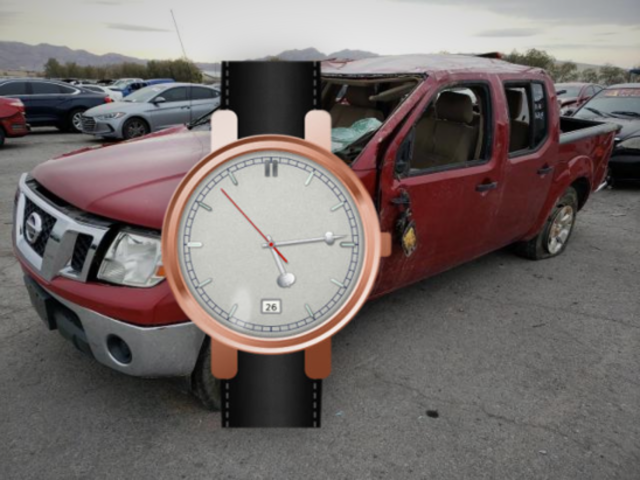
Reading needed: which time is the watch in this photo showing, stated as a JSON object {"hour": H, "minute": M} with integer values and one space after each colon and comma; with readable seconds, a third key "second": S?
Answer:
{"hour": 5, "minute": 13, "second": 53}
